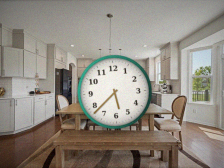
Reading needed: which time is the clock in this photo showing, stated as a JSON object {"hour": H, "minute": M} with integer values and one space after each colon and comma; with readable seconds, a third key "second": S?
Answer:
{"hour": 5, "minute": 38}
